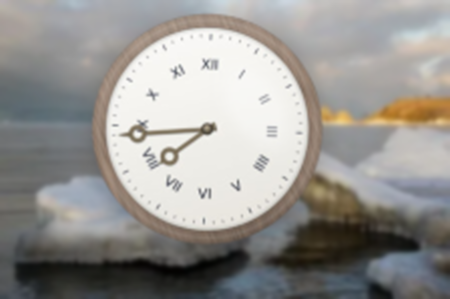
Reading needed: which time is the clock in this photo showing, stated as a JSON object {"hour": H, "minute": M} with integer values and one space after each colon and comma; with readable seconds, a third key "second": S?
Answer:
{"hour": 7, "minute": 44}
